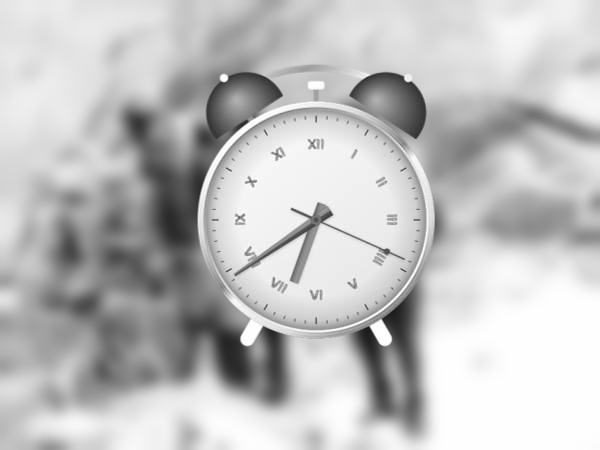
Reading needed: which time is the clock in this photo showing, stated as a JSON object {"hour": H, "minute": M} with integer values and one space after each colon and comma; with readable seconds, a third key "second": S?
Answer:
{"hour": 6, "minute": 39, "second": 19}
